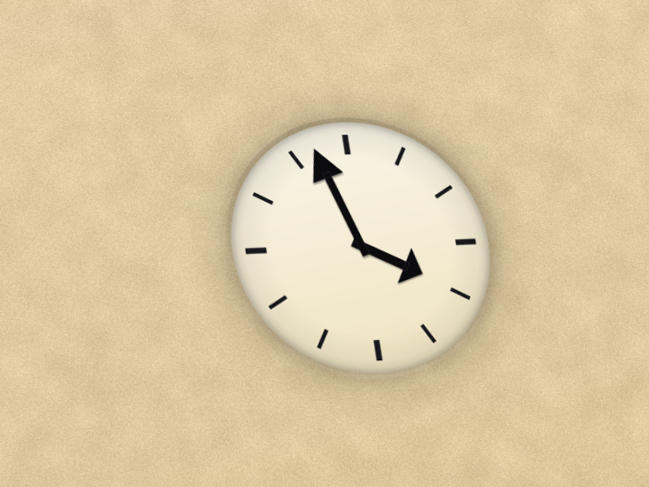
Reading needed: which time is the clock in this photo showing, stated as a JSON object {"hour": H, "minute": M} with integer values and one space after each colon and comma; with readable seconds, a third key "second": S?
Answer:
{"hour": 3, "minute": 57}
